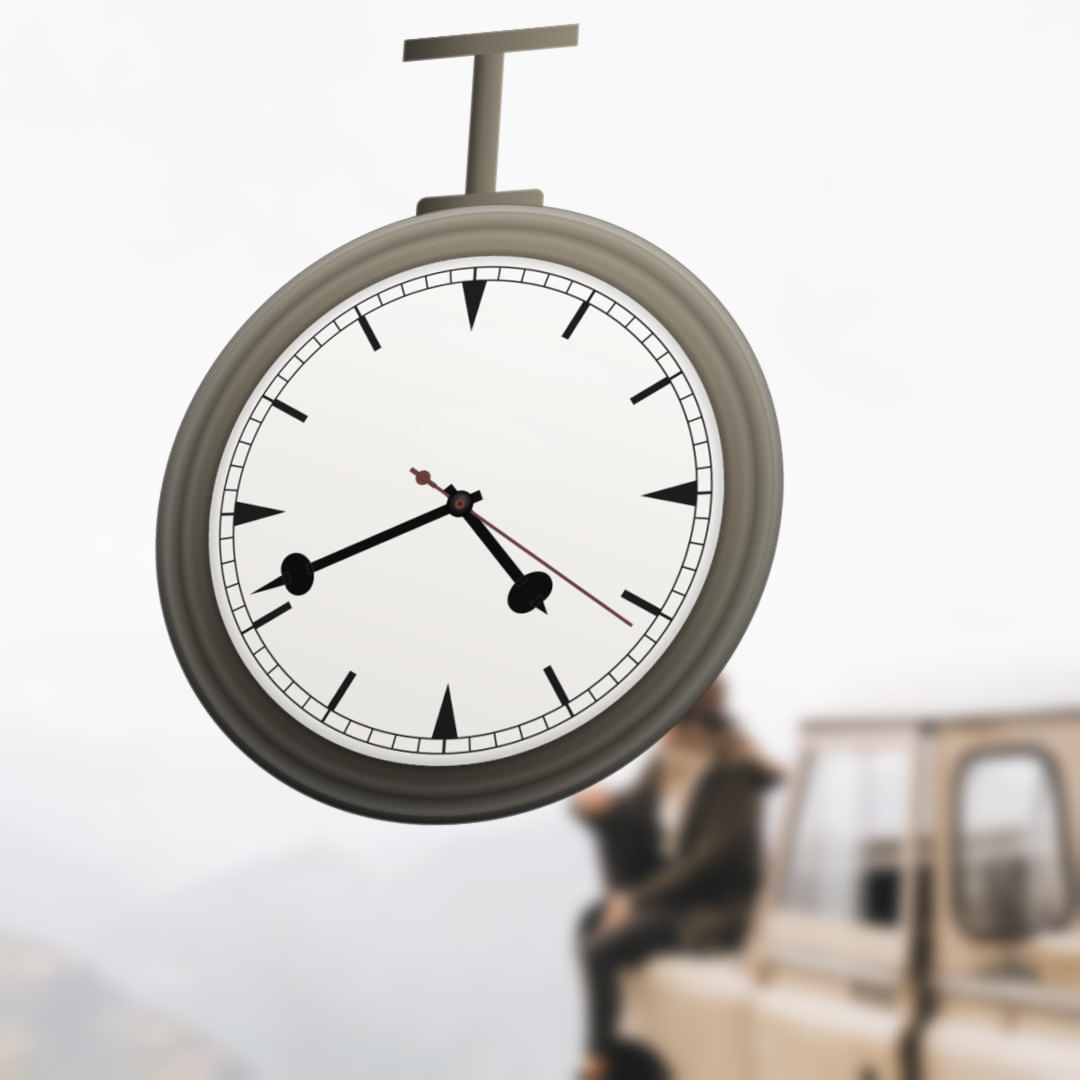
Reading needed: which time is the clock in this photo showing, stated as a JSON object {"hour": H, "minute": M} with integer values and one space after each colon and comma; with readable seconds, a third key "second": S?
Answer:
{"hour": 4, "minute": 41, "second": 21}
